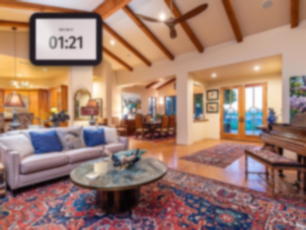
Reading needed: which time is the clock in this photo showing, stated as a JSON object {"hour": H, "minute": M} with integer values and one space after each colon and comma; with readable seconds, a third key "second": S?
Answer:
{"hour": 1, "minute": 21}
